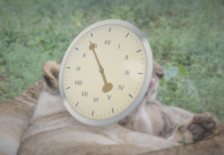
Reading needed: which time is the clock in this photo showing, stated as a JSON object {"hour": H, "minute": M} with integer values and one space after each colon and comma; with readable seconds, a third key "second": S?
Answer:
{"hour": 4, "minute": 54}
